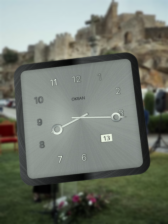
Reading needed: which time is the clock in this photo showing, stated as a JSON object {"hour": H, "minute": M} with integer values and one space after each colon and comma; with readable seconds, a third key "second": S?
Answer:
{"hour": 8, "minute": 16}
